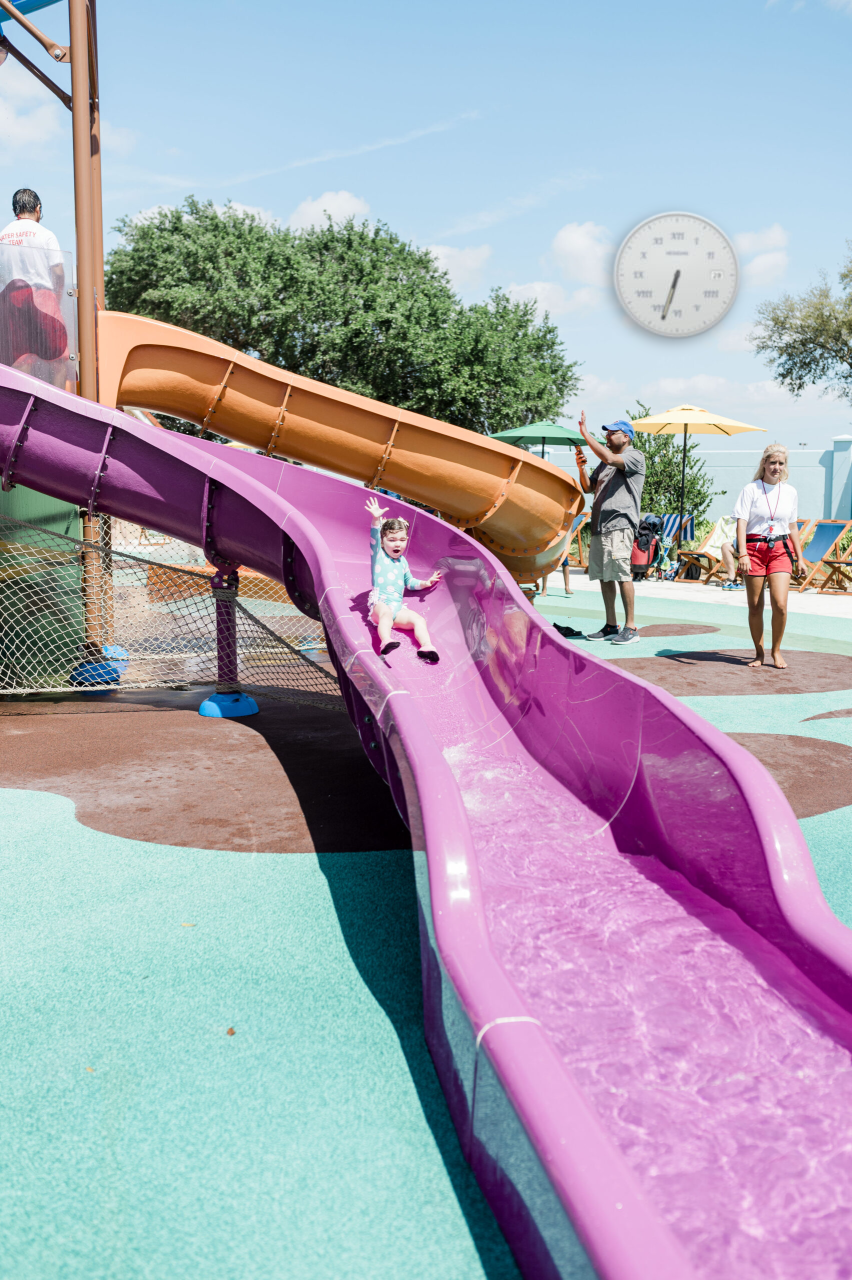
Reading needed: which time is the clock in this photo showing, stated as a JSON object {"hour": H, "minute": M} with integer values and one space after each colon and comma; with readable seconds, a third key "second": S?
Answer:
{"hour": 6, "minute": 33}
